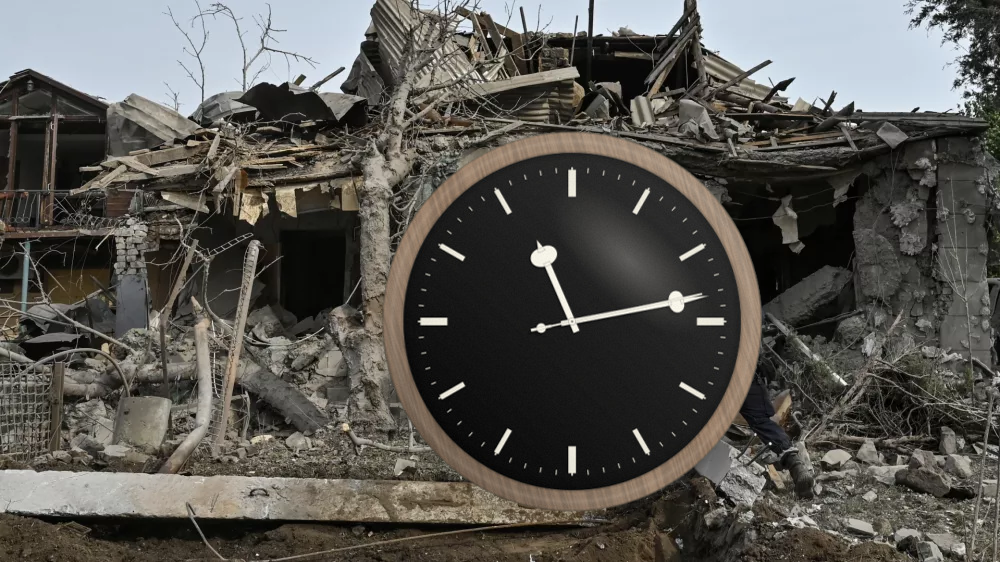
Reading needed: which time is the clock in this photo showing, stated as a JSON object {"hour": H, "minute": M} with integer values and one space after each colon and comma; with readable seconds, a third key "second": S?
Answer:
{"hour": 11, "minute": 13, "second": 13}
